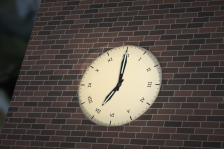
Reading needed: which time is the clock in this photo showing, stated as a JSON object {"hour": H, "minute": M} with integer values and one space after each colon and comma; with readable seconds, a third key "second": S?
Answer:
{"hour": 7, "minute": 0}
